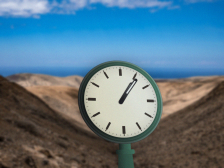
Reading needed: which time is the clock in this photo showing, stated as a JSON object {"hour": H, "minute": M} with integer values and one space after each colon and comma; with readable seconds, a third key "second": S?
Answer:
{"hour": 1, "minute": 6}
